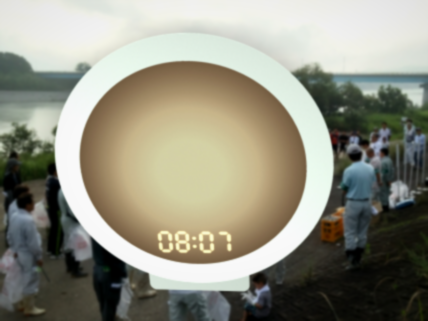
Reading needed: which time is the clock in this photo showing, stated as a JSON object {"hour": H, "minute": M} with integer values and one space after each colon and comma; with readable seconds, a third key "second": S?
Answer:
{"hour": 8, "minute": 7}
